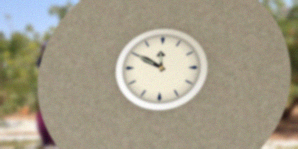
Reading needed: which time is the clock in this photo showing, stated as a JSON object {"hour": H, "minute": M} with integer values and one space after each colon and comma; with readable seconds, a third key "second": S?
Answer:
{"hour": 11, "minute": 50}
